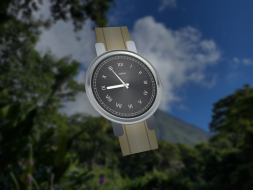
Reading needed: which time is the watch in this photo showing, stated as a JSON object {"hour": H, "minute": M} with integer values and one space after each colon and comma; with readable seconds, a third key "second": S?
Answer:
{"hour": 8, "minute": 55}
